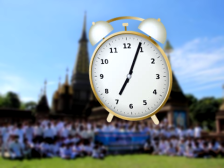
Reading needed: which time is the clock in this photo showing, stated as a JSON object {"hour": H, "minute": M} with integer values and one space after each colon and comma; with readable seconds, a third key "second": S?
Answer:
{"hour": 7, "minute": 4}
